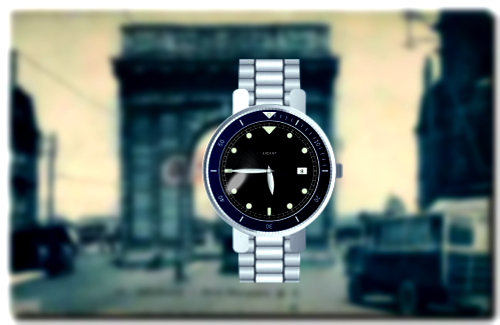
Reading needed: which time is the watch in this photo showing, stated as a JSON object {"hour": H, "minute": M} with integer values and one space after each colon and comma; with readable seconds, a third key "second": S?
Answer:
{"hour": 5, "minute": 45}
